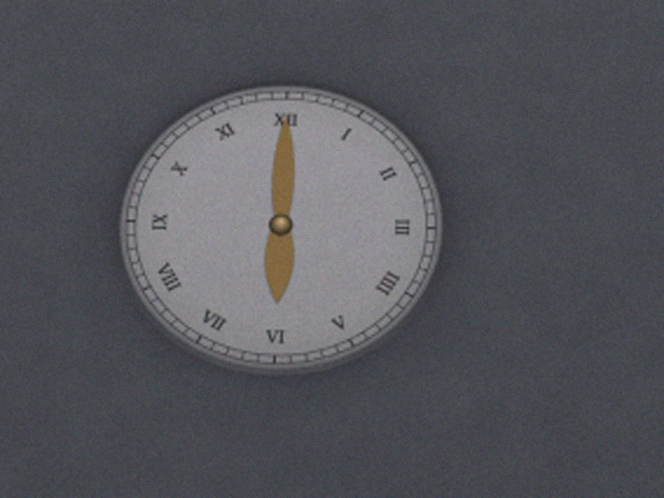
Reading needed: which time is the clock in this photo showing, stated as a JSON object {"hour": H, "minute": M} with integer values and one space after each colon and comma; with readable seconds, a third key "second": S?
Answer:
{"hour": 6, "minute": 0}
